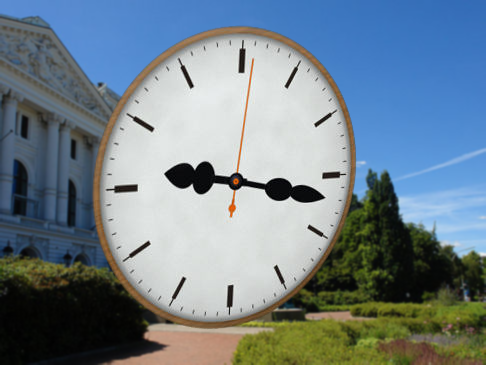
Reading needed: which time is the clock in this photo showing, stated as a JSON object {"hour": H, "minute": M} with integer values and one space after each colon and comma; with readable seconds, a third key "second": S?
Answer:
{"hour": 9, "minute": 17, "second": 1}
